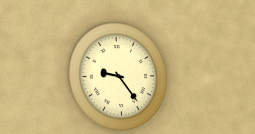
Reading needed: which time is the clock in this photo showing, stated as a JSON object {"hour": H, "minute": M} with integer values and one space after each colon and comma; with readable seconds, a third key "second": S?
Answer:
{"hour": 9, "minute": 24}
